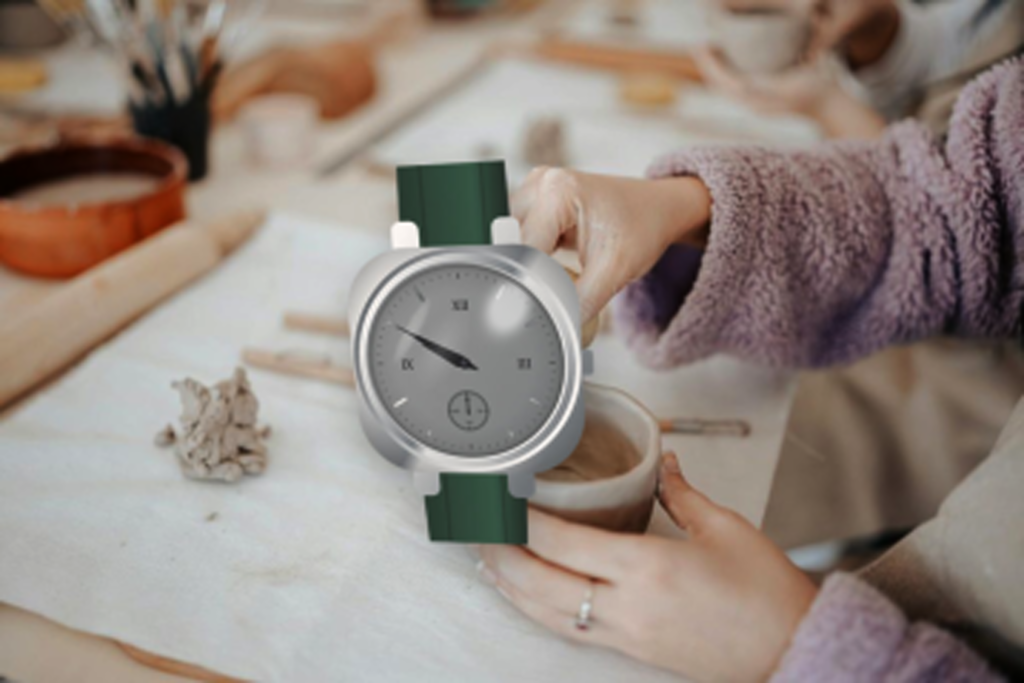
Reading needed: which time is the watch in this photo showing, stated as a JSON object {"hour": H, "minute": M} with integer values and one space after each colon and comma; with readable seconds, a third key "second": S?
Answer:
{"hour": 9, "minute": 50}
